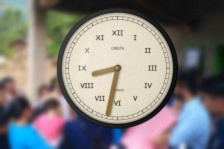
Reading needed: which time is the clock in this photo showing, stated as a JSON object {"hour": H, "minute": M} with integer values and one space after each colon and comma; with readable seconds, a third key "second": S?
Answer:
{"hour": 8, "minute": 32}
